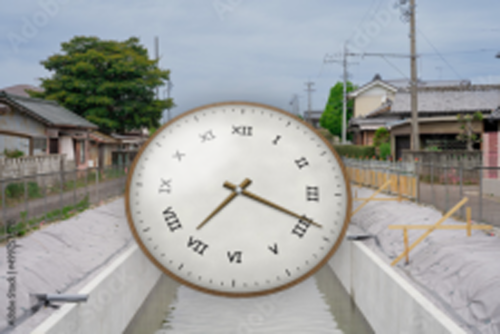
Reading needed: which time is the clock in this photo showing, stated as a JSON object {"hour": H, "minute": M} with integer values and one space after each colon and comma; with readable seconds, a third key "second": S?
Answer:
{"hour": 7, "minute": 19}
